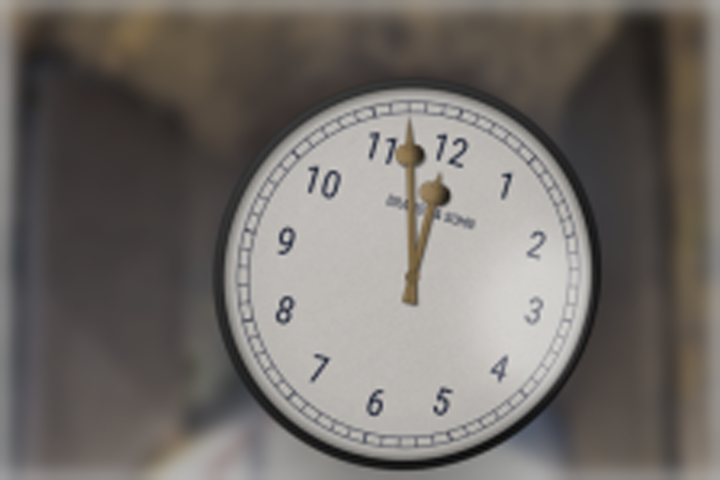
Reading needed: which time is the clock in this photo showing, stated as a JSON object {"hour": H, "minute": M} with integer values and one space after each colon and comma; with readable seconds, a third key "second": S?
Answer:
{"hour": 11, "minute": 57}
